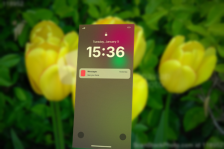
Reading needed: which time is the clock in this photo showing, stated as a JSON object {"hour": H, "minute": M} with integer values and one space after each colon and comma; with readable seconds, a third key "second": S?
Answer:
{"hour": 15, "minute": 36}
